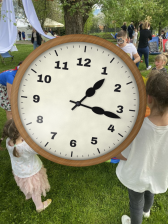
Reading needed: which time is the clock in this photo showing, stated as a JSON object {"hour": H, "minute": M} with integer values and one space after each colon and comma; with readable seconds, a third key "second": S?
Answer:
{"hour": 1, "minute": 17}
